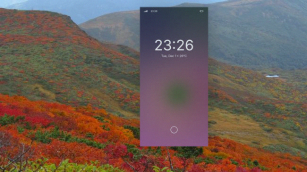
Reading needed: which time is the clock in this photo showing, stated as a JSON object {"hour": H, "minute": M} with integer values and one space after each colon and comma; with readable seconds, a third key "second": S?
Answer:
{"hour": 23, "minute": 26}
